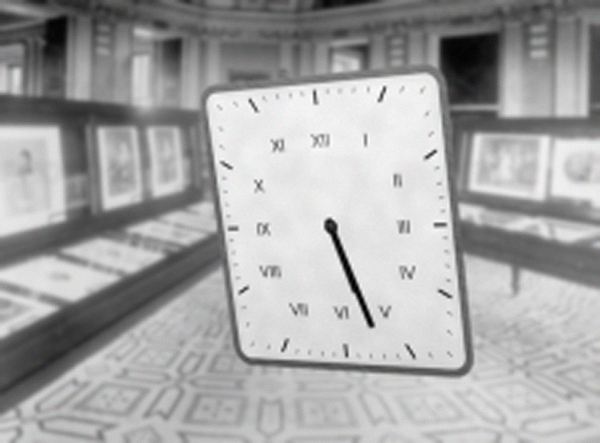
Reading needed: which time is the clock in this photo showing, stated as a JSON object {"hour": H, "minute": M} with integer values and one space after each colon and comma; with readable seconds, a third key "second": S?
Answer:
{"hour": 5, "minute": 27}
